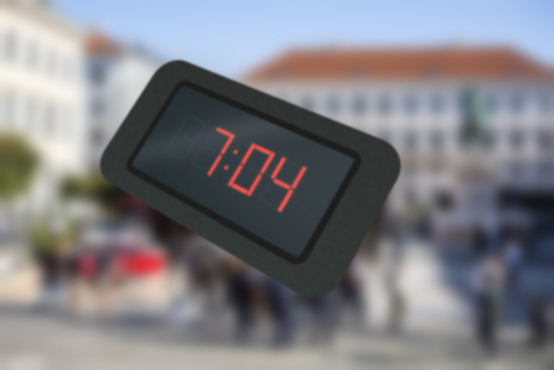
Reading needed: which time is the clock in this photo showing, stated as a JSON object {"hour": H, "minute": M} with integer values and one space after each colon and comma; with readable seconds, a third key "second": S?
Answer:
{"hour": 7, "minute": 4}
